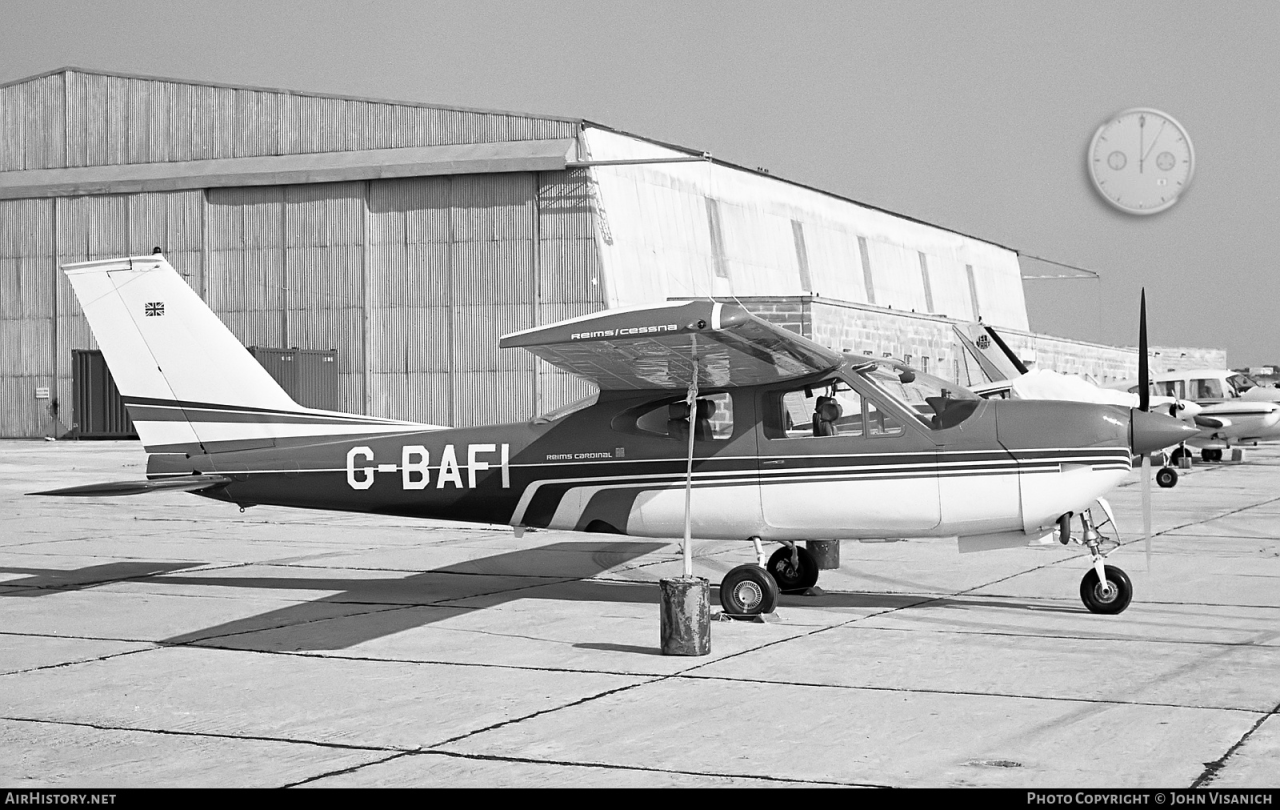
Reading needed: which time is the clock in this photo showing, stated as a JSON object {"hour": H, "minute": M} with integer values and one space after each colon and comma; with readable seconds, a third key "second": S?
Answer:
{"hour": 1, "minute": 5}
